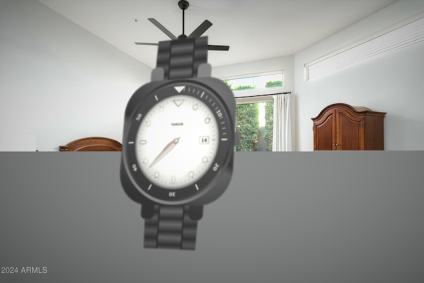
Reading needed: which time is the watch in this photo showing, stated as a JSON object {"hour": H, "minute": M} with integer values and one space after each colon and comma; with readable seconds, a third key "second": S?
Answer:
{"hour": 7, "minute": 38}
